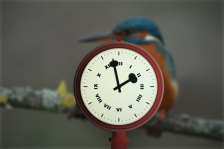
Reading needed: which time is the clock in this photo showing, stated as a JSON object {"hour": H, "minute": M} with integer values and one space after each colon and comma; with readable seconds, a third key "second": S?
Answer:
{"hour": 1, "minute": 58}
